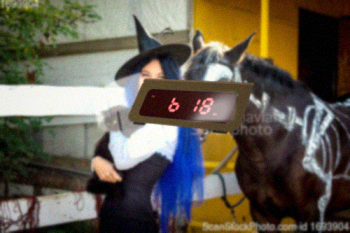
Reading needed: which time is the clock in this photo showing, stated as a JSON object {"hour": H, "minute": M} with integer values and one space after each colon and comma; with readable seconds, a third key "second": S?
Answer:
{"hour": 6, "minute": 18}
